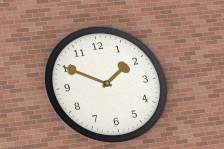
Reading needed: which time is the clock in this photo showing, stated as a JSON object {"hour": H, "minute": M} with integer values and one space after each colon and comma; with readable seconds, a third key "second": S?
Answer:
{"hour": 1, "minute": 50}
